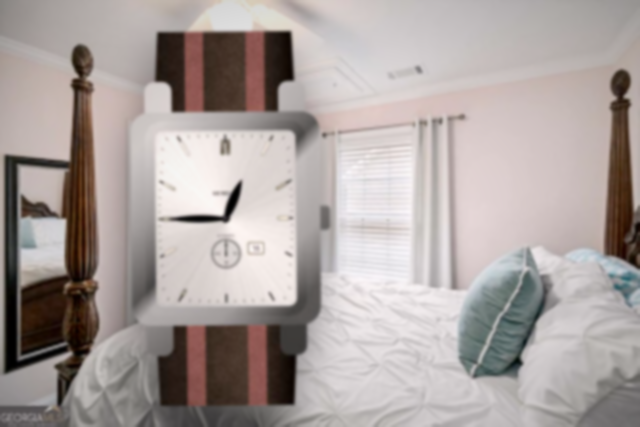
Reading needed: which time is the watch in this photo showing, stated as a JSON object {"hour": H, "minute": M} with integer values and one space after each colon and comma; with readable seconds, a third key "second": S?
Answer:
{"hour": 12, "minute": 45}
